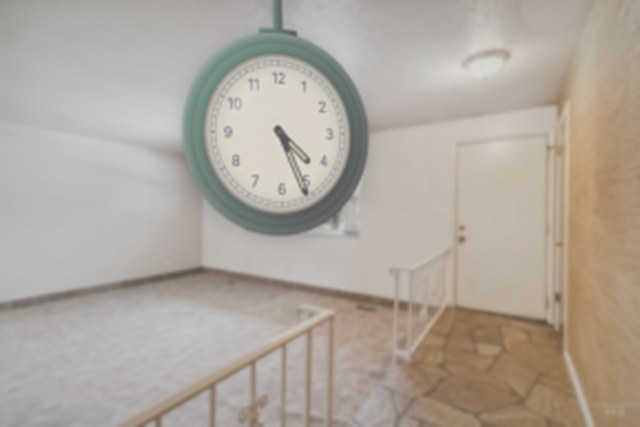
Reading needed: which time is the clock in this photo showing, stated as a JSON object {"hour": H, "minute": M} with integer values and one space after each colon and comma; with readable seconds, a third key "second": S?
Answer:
{"hour": 4, "minute": 26}
